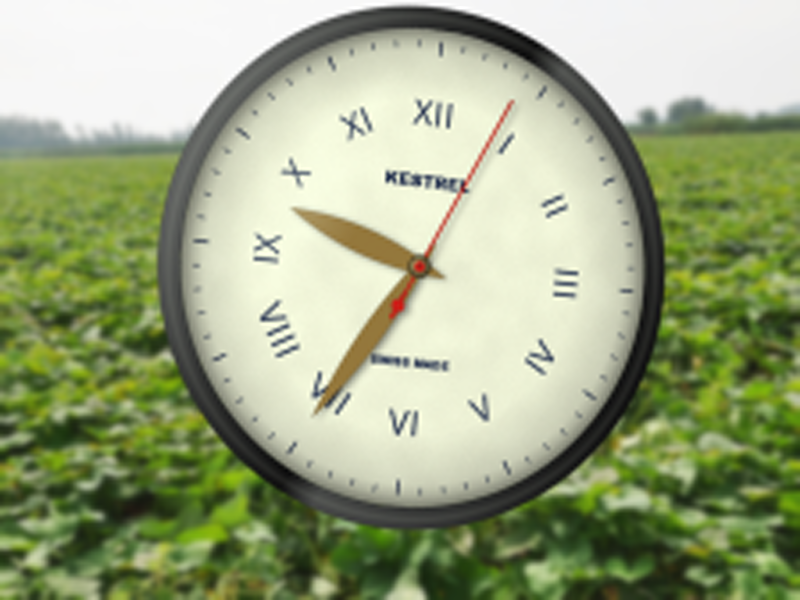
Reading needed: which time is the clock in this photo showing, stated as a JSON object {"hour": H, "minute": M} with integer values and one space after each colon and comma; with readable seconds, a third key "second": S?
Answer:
{"hour": 9, "minute": 35, "second": 4}
